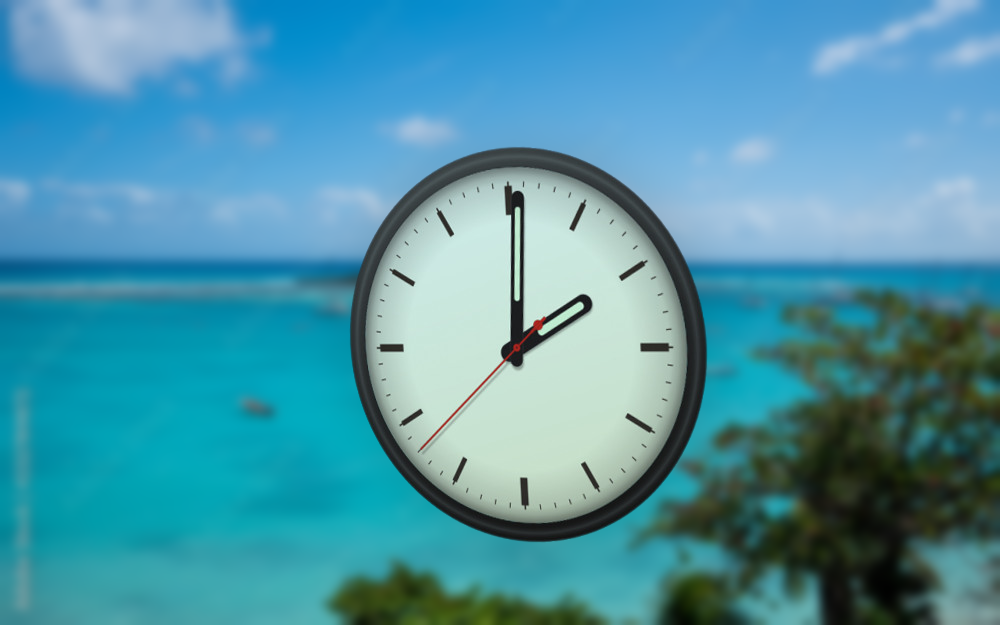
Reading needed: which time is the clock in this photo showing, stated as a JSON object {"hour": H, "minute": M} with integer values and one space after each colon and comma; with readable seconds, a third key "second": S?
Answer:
{"hour": 2, "minute": 0, "second": 38}
